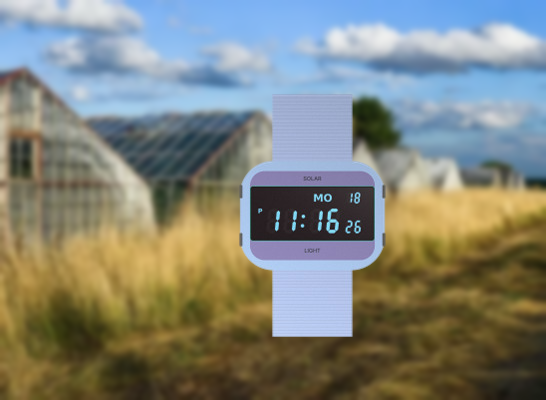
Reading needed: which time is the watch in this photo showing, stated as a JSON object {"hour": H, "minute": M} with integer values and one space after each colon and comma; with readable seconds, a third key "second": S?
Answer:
{"hour": 11, "minute": 16, "second": 26}
